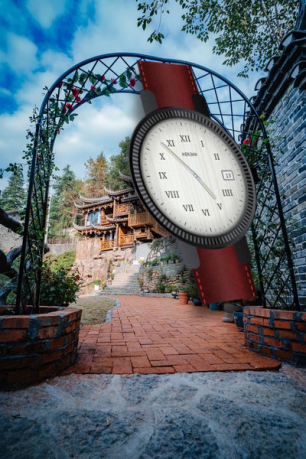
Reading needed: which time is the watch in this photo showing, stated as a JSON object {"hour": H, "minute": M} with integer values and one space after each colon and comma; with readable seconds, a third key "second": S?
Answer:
{"hour": 4, "minute": 53}
